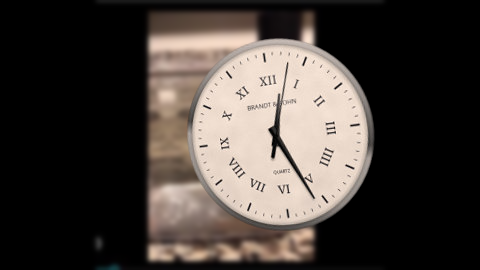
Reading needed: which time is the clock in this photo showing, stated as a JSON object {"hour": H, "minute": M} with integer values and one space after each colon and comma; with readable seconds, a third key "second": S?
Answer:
{"hour": 12, "minute": 26, "second": 3}
